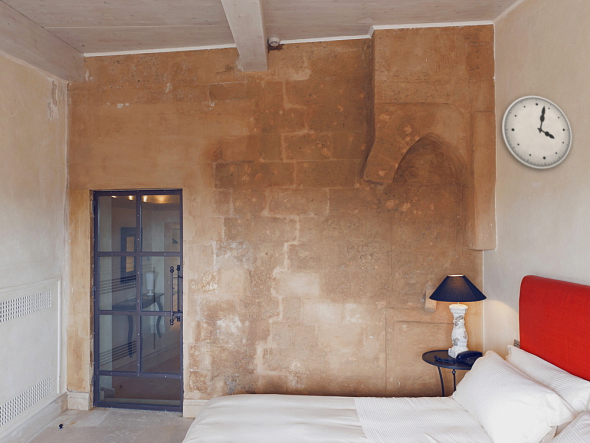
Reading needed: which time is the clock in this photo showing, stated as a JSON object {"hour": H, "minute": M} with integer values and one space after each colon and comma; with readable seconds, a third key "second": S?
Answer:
{"hour": 4, "minute": 3}
